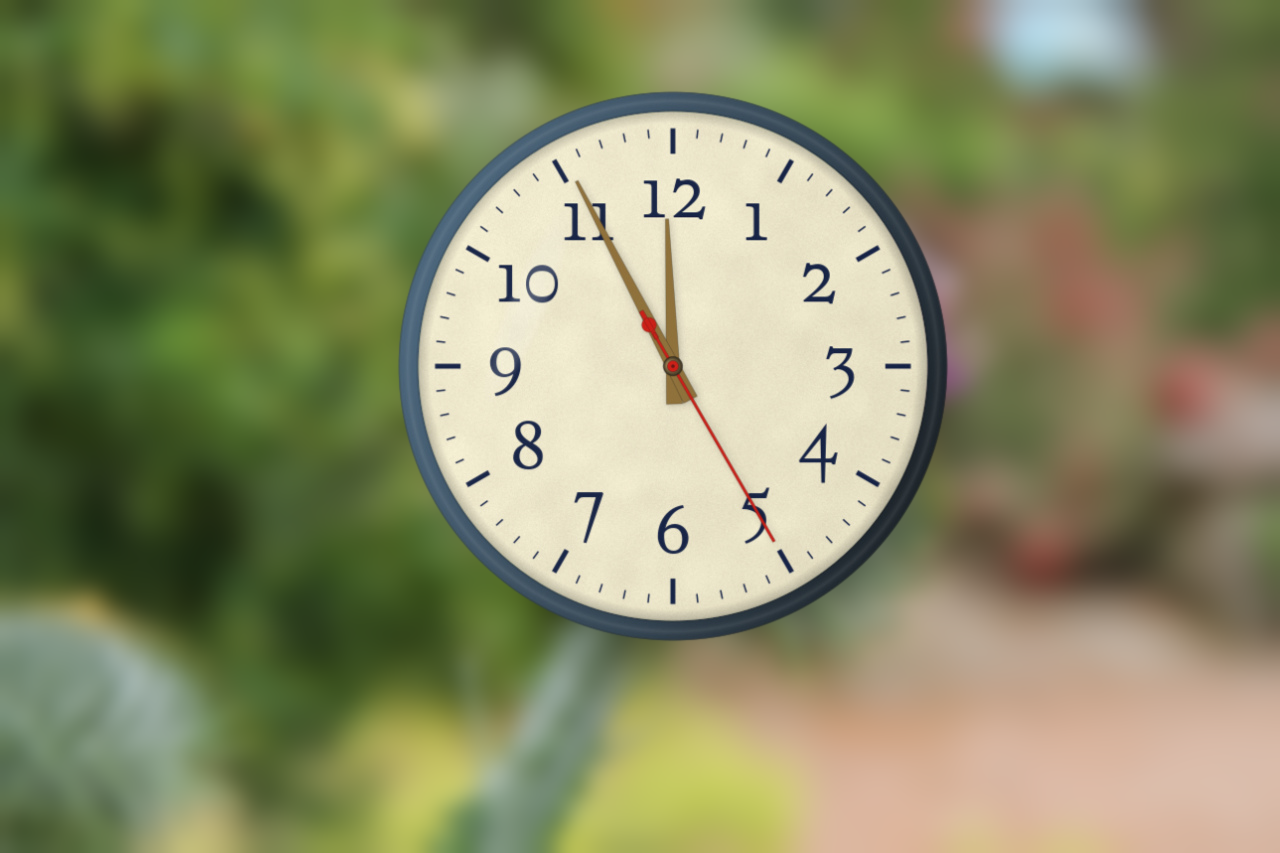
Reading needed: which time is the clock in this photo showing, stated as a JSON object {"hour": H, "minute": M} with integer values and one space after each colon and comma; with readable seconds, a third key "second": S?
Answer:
{"hour": 11, "minute": 55, "second": 25}
